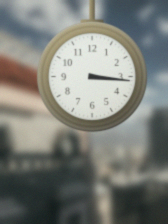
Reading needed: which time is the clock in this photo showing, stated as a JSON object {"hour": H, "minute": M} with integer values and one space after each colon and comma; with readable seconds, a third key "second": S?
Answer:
{"hour": 3, "minute": 16}
